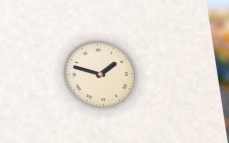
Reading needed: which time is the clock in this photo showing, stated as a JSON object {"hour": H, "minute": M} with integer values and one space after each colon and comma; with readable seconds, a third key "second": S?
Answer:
{"hour": 1, "minute": 48}
